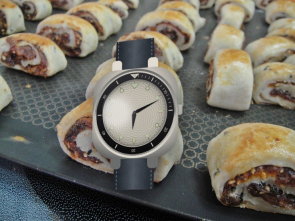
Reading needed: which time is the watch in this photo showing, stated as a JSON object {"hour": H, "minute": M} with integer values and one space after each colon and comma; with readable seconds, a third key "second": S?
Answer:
{"hour": 6, "minute": 11}
